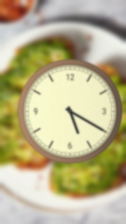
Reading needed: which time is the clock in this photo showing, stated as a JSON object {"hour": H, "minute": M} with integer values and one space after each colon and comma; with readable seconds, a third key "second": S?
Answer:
{"hour": 5, "minute": 20}
